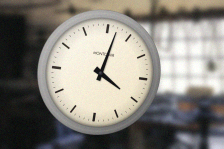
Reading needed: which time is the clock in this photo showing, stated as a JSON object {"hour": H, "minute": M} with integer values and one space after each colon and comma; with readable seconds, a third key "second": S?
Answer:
{"hour": 4, "minute": 2}
